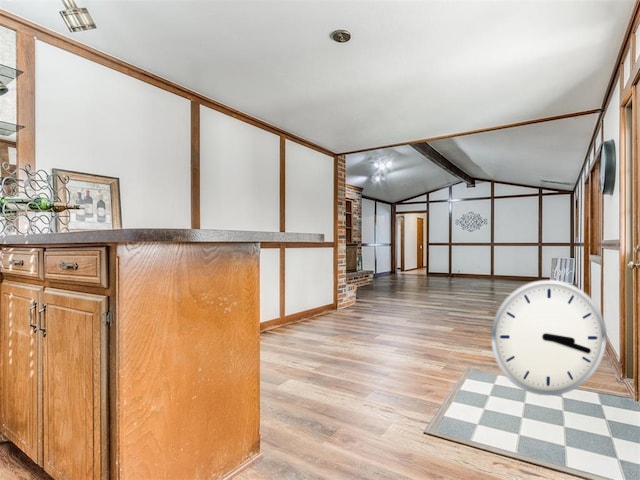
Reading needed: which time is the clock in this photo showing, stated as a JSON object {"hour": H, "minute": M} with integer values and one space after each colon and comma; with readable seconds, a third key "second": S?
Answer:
{"hour": 3, "minute": 18}
